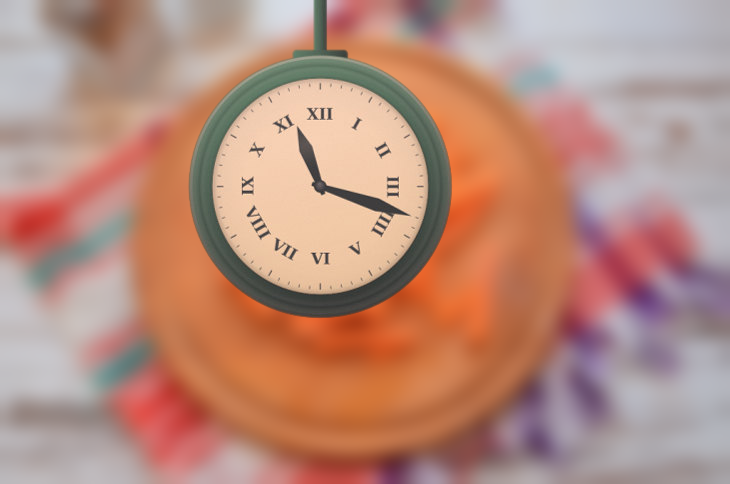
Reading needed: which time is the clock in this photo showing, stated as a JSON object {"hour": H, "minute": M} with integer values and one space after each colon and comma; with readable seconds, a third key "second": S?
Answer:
{"hour": 11, "minute": 18}
